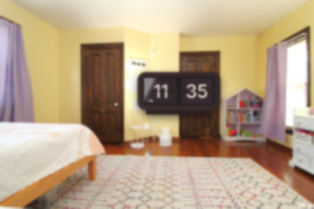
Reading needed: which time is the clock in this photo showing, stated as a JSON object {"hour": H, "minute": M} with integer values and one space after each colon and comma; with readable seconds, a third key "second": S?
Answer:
{"hour": 11, "minute": 35}
